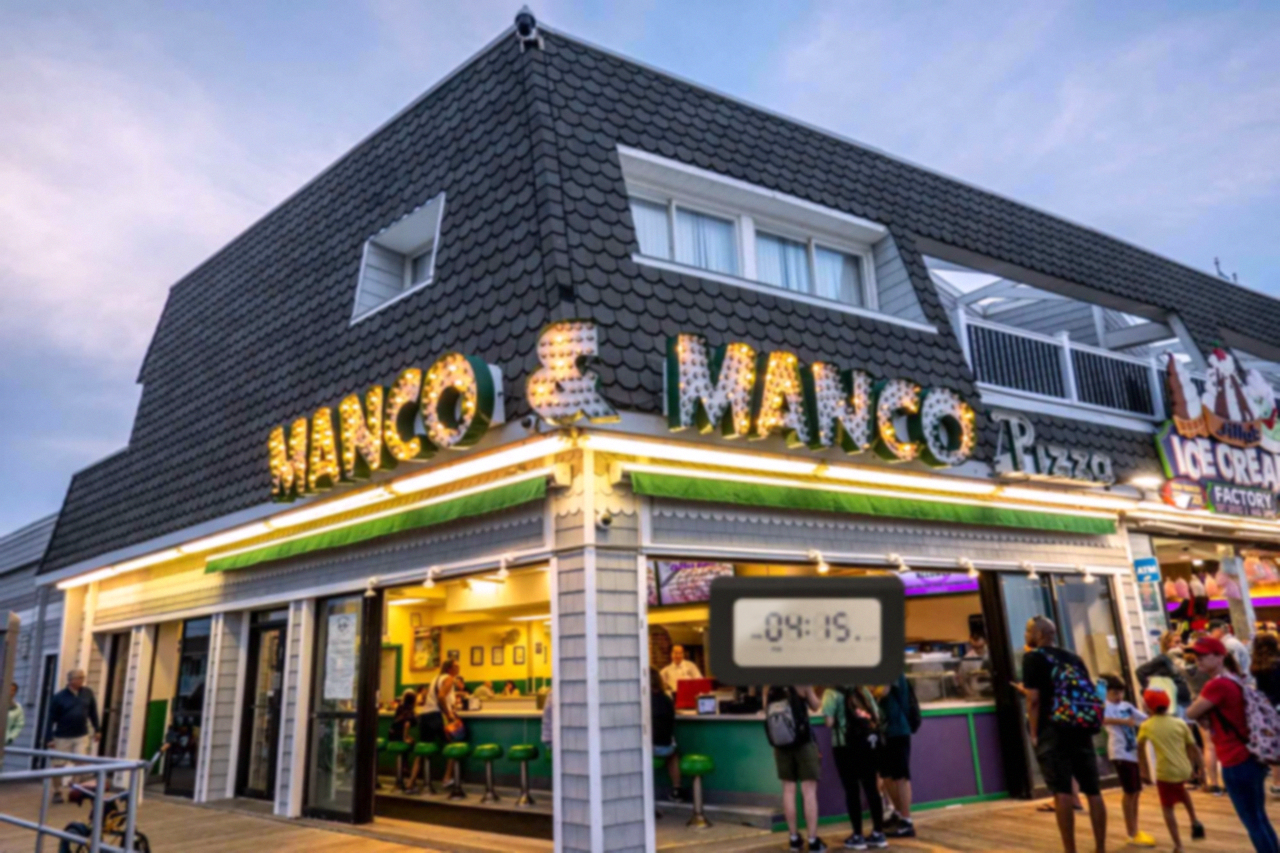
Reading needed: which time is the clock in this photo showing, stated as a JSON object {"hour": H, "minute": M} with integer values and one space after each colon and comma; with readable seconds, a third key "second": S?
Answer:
{"hour": 4, "minute": 15}
